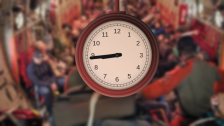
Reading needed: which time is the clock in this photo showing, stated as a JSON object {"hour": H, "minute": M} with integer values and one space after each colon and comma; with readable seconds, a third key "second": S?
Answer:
{"hour": 8, "minute": 44}
